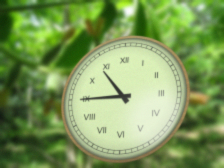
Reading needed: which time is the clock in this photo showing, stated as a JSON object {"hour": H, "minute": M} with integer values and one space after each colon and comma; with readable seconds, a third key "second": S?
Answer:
{"hour": 10, "minute": 45}
